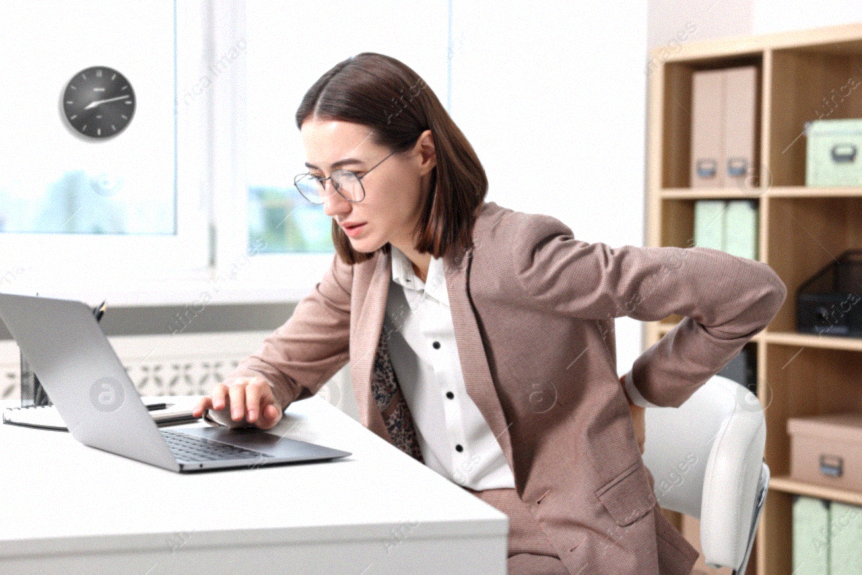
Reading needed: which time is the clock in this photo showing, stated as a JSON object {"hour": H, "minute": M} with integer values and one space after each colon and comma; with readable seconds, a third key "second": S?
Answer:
{"hour": 8, "minute": 13}
